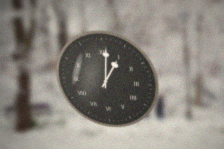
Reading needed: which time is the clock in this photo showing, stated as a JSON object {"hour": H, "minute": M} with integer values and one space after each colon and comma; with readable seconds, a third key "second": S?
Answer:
{"hour": 1, "minute": 1}
